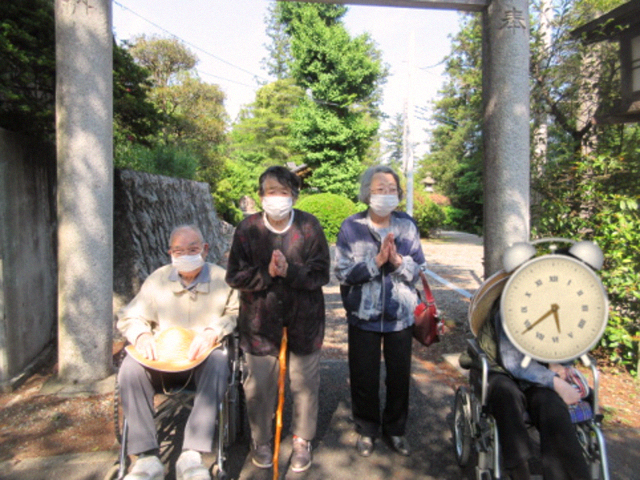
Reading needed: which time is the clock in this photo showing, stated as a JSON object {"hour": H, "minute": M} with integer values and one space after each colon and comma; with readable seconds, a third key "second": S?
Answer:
{"hour": 5, "minute": 39}
